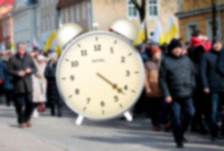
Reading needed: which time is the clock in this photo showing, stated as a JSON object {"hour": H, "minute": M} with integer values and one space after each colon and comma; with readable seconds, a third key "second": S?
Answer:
{"hour": 4, "minute": 22}
